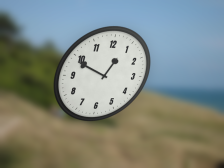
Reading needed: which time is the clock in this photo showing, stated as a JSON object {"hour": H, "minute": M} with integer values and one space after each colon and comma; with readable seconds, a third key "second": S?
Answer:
{"hour": 12, "minute": 49}
